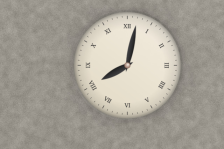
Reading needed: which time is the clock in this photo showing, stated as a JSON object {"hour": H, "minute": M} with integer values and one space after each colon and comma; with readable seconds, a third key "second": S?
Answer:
{"hour": 8, "minute": 2}
